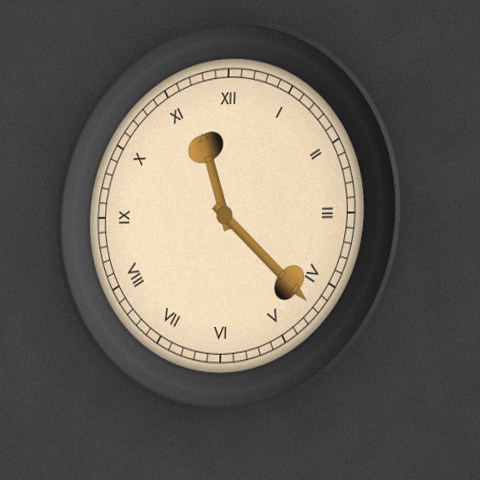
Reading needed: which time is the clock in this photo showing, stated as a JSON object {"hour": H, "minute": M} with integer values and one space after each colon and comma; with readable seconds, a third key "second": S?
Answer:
{"hour": 11, "minute": 22}
